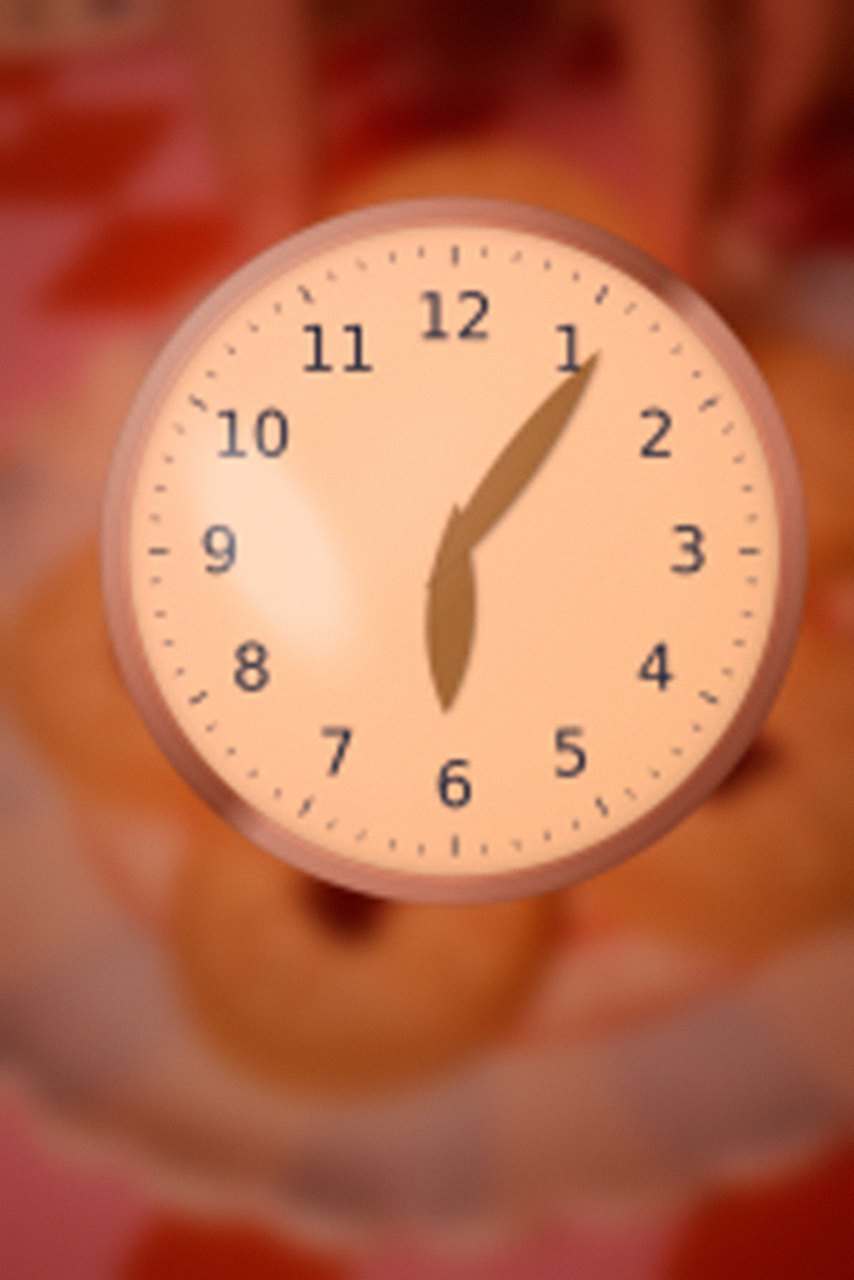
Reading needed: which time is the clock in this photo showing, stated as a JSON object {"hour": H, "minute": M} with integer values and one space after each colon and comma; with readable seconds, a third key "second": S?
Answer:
{"hour": 6, "minute": 6}
